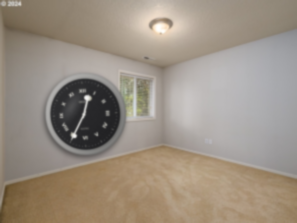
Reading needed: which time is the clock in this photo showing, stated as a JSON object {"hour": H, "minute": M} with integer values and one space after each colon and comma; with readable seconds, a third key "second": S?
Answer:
{"hour": 12, "minute": 35}
